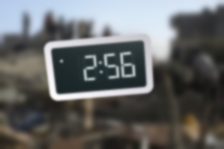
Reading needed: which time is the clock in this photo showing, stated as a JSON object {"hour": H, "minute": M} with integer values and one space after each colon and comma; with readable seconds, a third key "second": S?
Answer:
{"hour": 2, "minute": 56}
